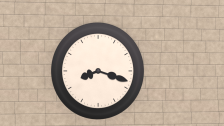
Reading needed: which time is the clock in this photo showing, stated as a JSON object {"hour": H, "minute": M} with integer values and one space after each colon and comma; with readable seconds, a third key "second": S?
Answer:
{"hour": 8, "minute": 18}
